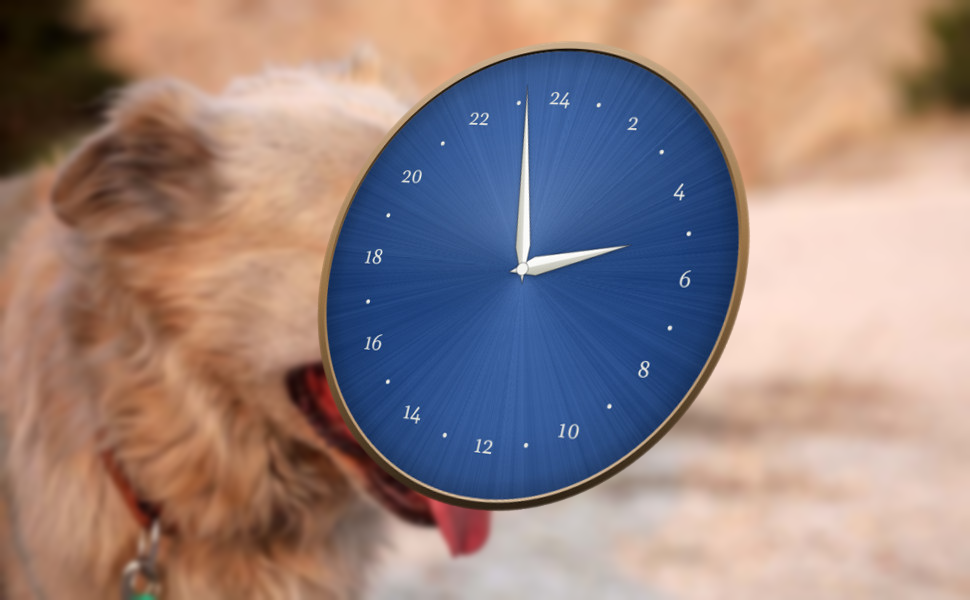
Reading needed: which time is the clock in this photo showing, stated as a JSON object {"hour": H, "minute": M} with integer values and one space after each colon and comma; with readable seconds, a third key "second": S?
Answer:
{"hour": 4, "minute": 58}
